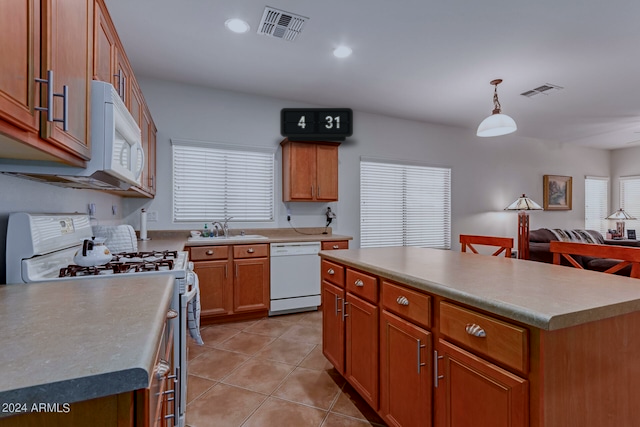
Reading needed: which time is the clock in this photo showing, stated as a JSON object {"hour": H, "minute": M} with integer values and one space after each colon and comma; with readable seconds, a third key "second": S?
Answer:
{"hour": 4, "minute": 31}
